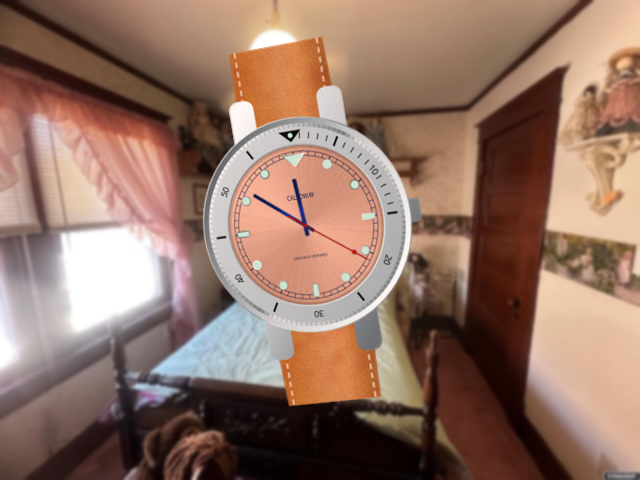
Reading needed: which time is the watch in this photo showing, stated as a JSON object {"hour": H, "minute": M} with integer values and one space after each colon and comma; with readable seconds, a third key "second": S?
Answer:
{"hour": 11, "minute": 51, "second": 21}
